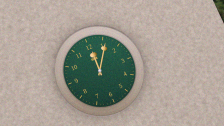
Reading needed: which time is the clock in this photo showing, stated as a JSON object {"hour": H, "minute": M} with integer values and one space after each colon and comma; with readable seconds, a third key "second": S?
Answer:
{"hour": 12, "minute": 6}
